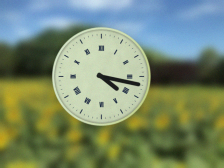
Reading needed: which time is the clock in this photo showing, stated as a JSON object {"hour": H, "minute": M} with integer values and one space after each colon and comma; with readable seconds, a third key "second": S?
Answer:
{"hour": 4, "minute": 17}
